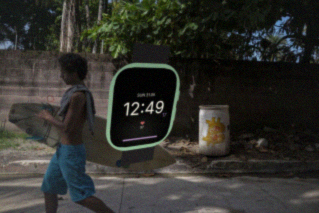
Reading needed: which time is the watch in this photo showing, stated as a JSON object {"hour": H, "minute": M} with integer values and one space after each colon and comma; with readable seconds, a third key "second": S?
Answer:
{"hour": 12, "minute": 49}
